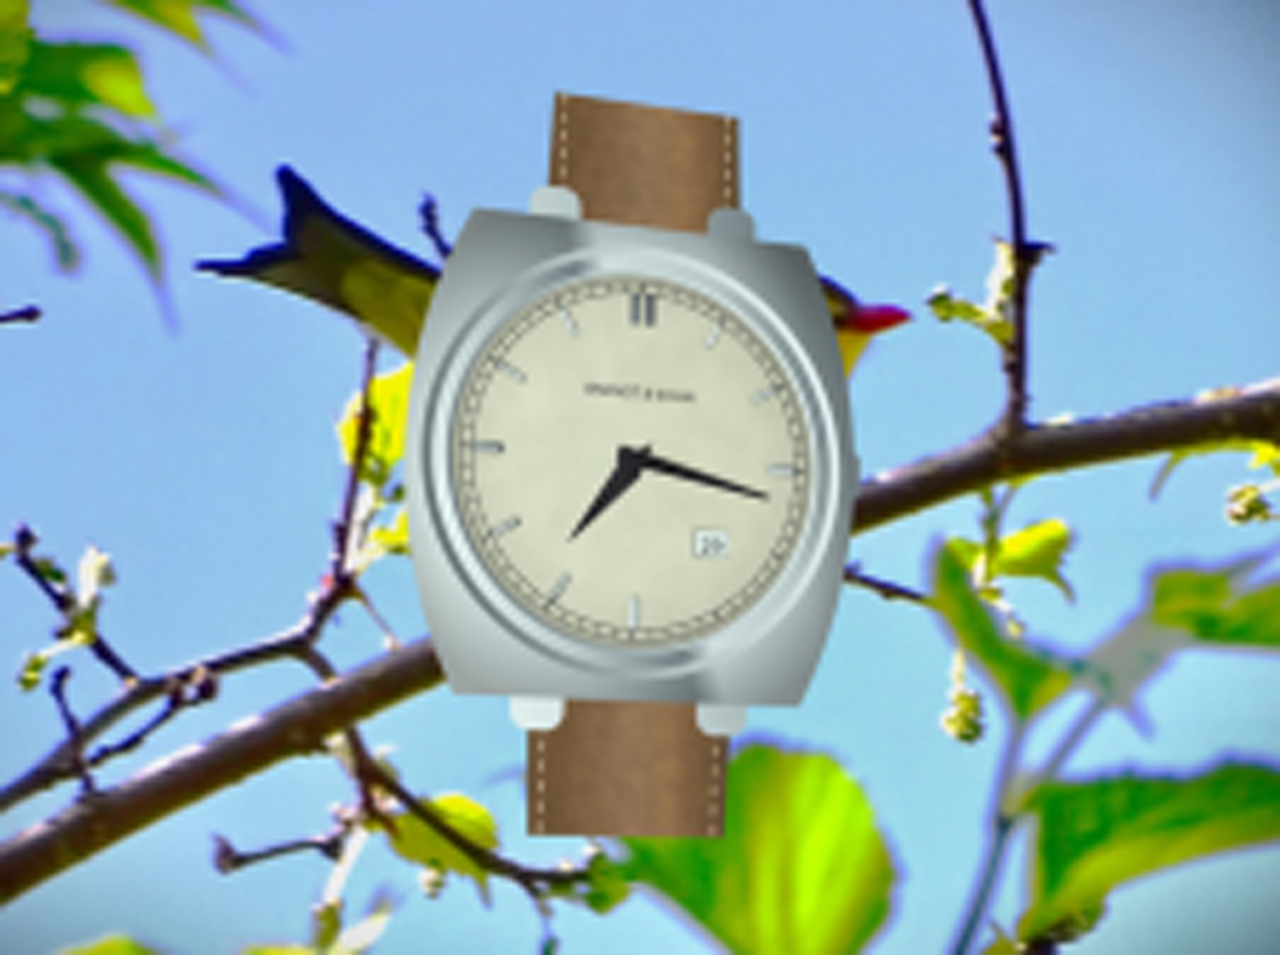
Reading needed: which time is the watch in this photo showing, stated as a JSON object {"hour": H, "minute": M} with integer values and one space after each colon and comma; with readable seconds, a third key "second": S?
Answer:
{"hour": 7, "minute": 17}
